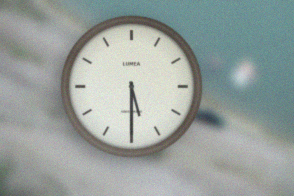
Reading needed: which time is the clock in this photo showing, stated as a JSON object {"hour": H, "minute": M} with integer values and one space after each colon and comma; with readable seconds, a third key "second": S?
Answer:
{"hour": 5, "minute": 30}
